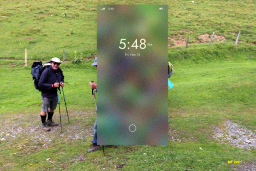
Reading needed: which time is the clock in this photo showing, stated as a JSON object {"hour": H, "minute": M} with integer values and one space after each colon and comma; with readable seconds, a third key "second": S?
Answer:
{"hour": 5, "minute": 48}
